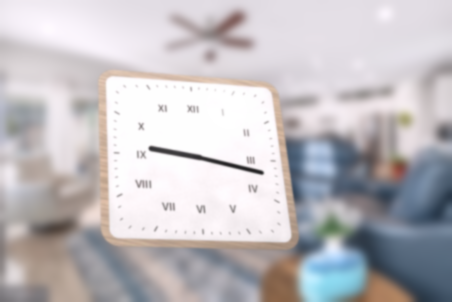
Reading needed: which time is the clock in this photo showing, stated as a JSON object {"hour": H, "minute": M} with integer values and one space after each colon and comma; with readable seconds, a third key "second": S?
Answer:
{"hour": 9, "minute": 17}
